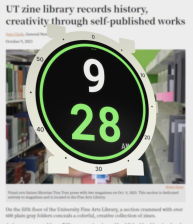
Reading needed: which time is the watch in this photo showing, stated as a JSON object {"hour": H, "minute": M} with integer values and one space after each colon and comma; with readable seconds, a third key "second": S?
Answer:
{"hour": 9, "minute": 28}
